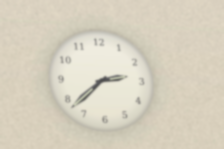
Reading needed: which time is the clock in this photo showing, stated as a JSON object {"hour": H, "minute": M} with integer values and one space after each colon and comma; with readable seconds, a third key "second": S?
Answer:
{"hour": 2, "minute": 38}
